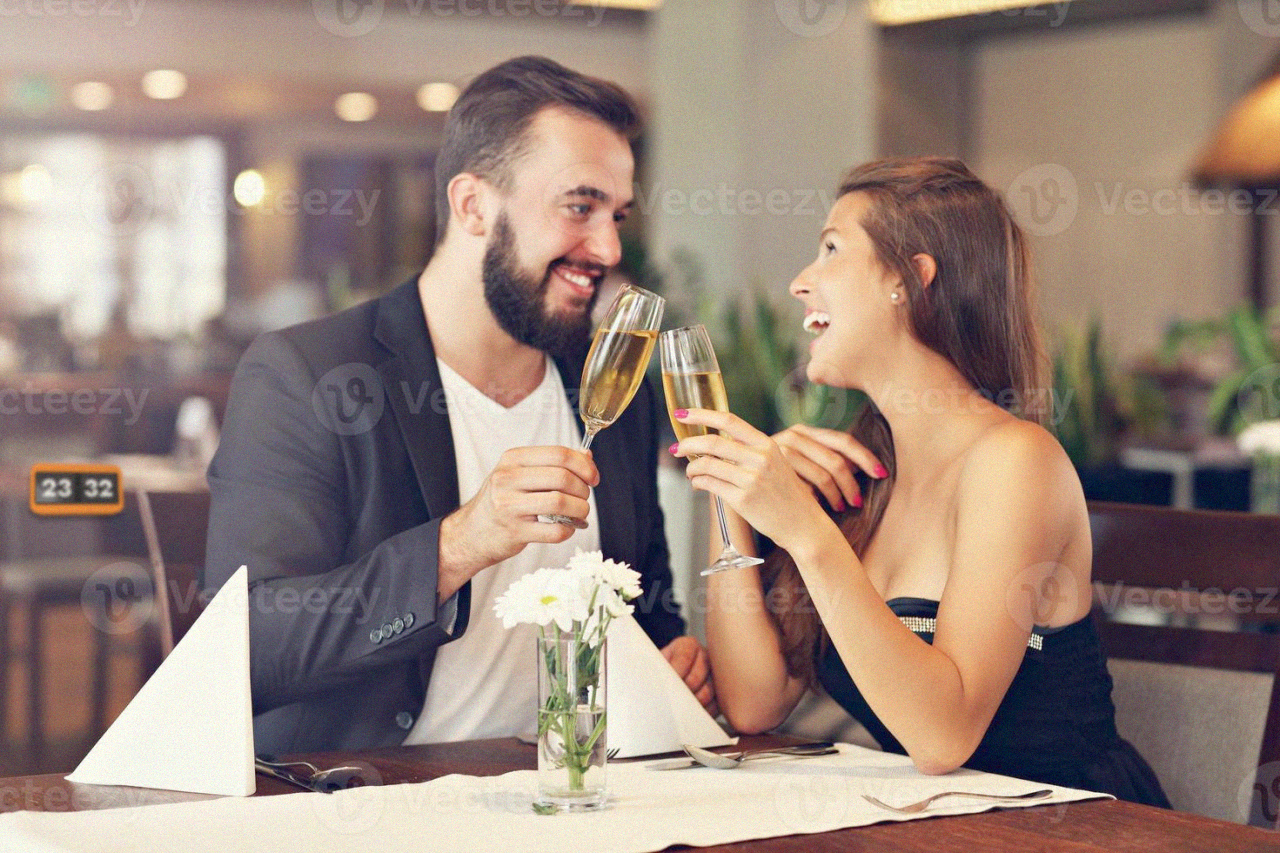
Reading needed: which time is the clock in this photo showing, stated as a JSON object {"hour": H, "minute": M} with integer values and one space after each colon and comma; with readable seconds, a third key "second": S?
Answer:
{"hour": 23, "minute": 32}
